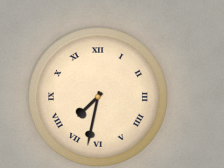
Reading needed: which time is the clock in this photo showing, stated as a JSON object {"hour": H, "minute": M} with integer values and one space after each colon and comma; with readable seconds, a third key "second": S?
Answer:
{"hour": 7, "minute": 32}
